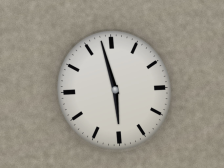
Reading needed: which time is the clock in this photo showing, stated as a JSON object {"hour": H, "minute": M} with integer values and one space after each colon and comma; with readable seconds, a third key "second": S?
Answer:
{"hour": 5, "minute": 58}
